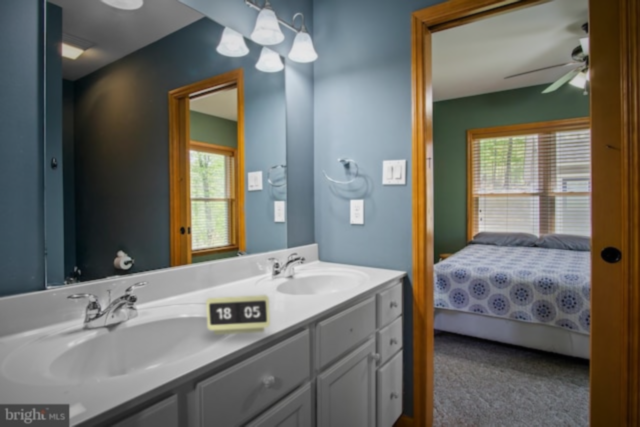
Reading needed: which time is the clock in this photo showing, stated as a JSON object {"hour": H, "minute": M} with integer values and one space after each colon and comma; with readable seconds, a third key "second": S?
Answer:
{"hour": 18, "minute": 5}
